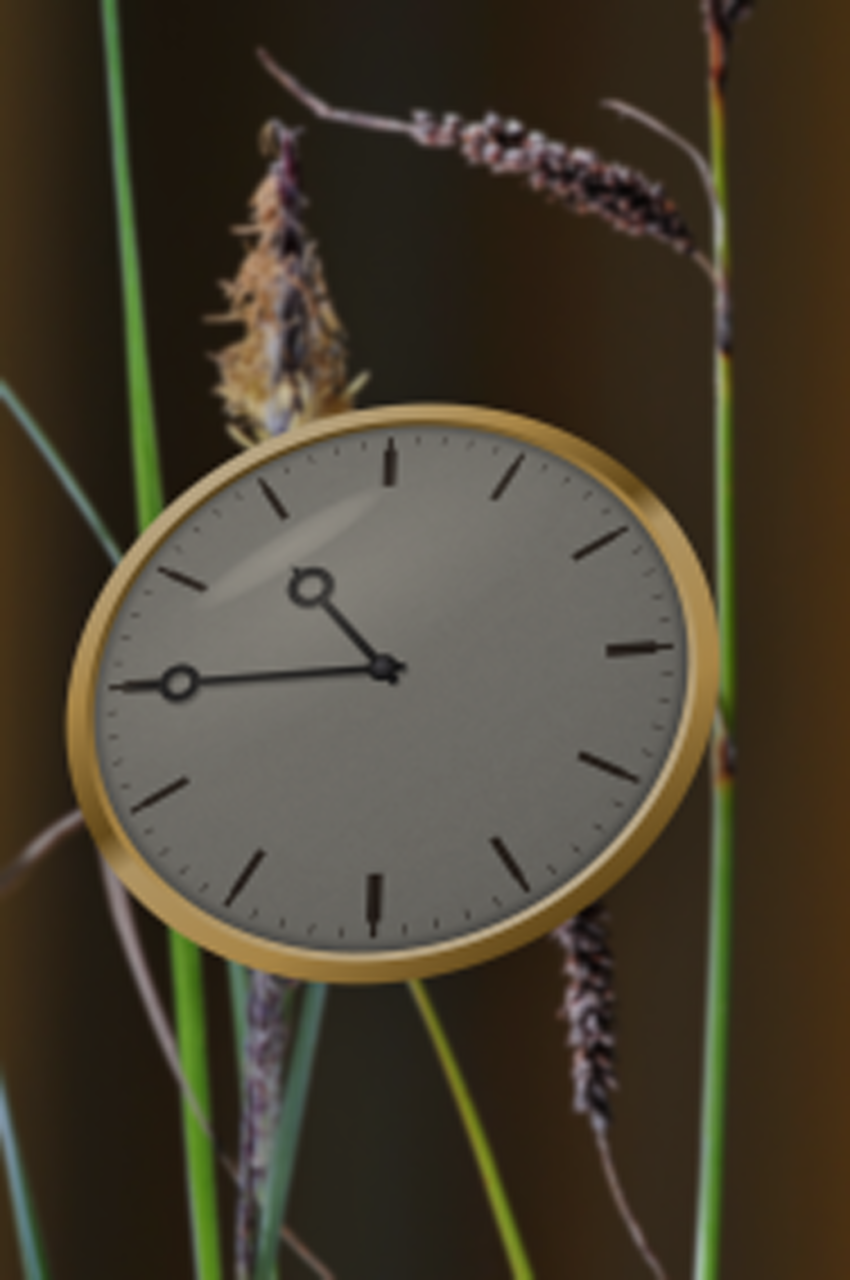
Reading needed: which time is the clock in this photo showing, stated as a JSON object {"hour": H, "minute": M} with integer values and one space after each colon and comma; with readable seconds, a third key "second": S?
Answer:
{"hour": 10, "minute": 45}
